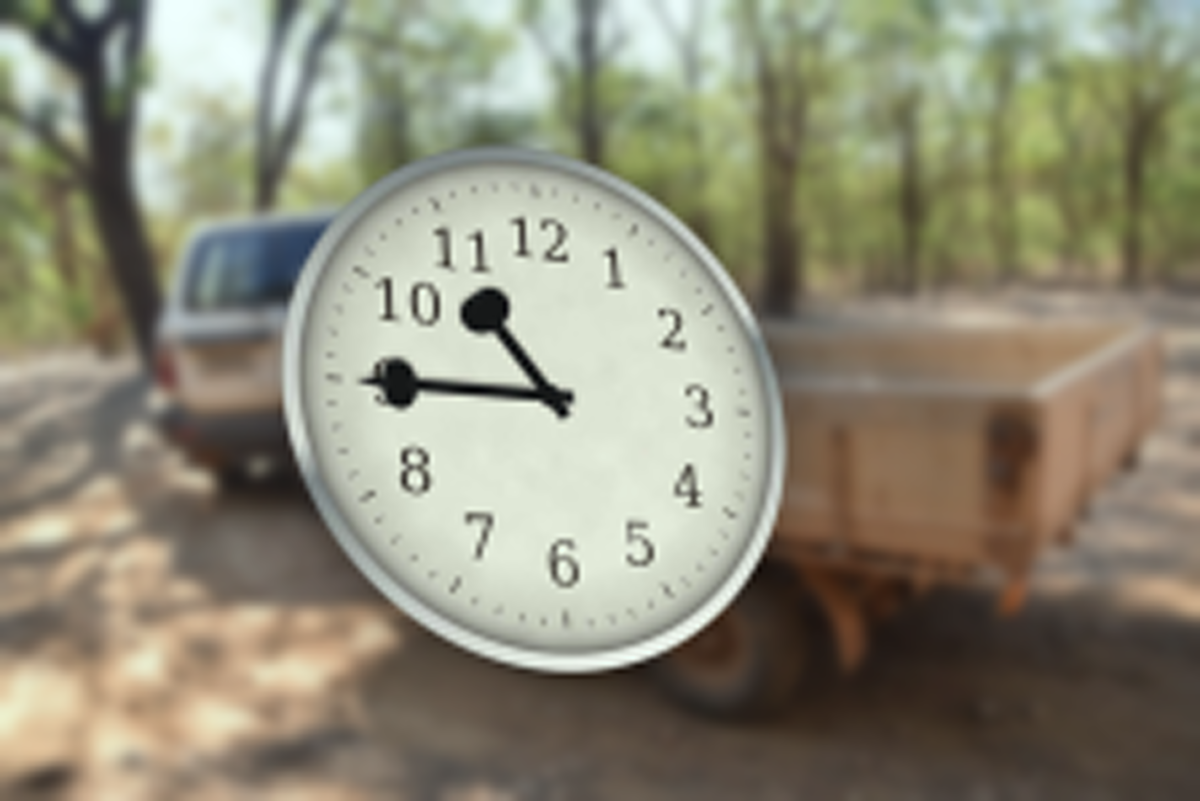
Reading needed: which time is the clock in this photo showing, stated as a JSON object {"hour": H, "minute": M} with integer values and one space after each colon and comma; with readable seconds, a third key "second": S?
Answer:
{"hour": 10, "minute": 45}
